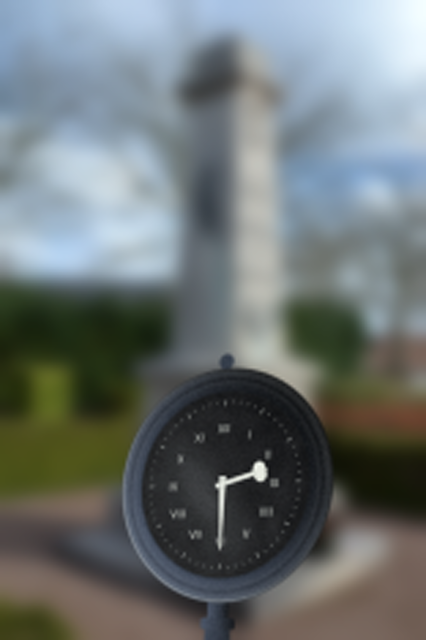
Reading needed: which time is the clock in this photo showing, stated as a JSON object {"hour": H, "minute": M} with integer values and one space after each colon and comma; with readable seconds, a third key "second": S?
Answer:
{"hour": 2, "minute": 30}
